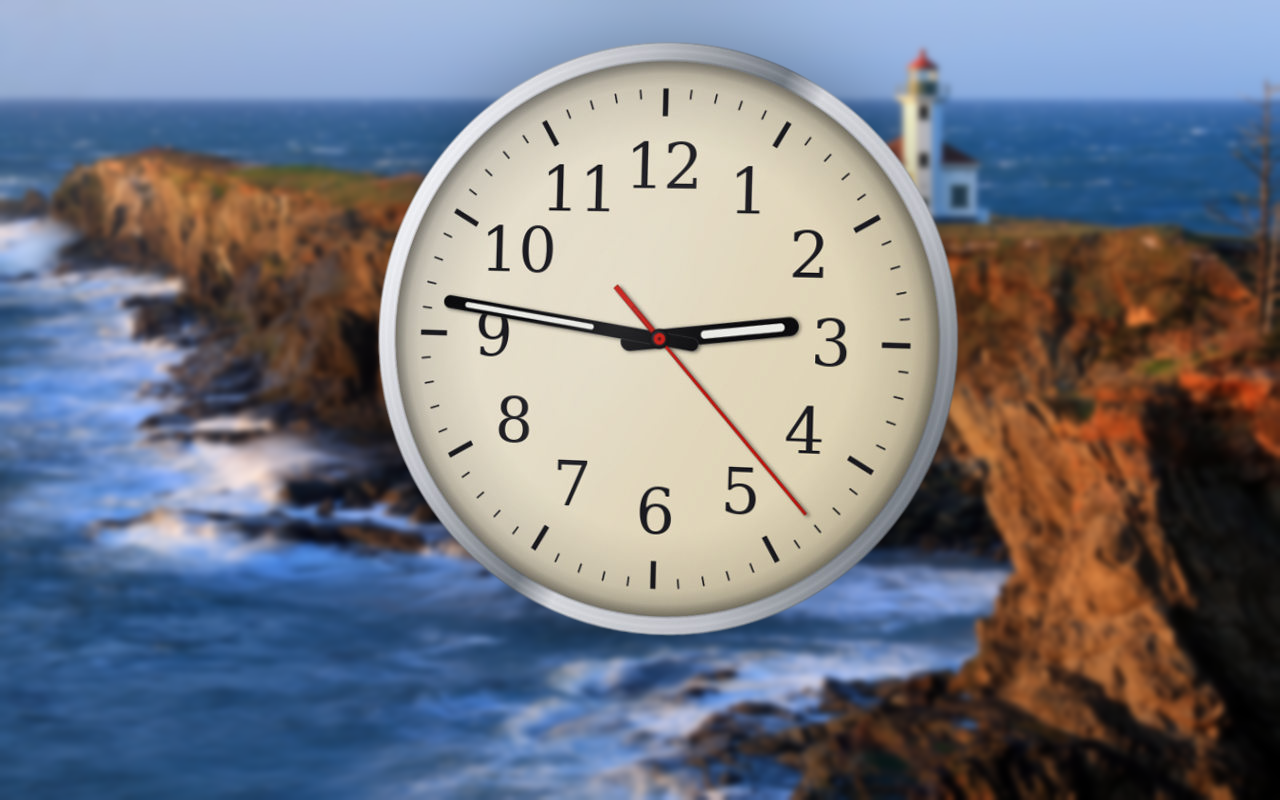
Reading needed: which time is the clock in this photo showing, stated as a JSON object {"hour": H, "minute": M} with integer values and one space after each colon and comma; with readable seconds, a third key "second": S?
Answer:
{"hour": 2, "minute": 46, "second": 23}
